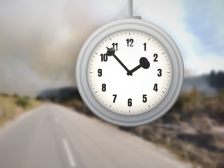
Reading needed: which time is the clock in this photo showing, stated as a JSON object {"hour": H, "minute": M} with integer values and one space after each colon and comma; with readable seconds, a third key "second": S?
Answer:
{"hour": 1, "minute": 53}
